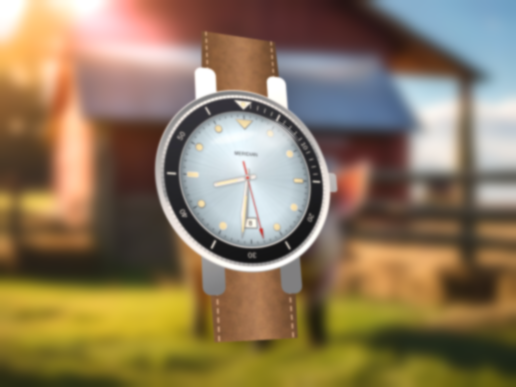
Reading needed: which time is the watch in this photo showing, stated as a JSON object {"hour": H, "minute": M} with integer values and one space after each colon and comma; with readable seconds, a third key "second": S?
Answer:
{"hour": 8, "minute": 31, "second": 28}
